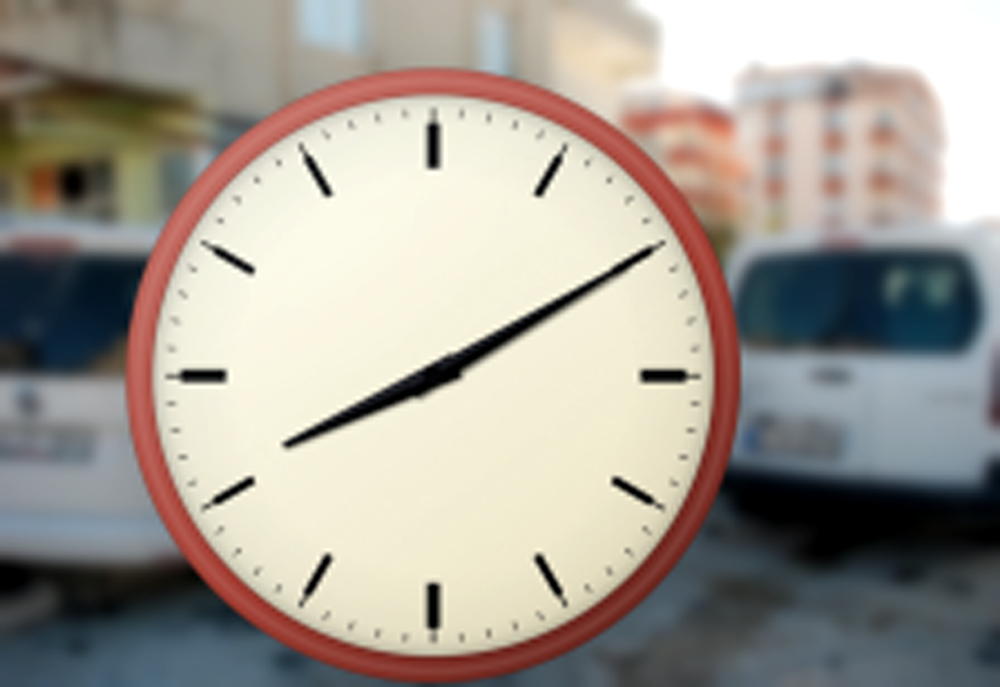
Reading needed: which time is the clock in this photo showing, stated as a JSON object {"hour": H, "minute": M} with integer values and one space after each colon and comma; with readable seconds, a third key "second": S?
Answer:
{"hour": 8, "minute": 10}
